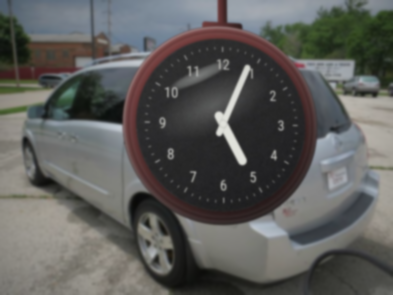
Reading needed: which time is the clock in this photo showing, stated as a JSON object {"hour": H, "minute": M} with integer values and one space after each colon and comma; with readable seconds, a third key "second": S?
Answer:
{"hour": 5, "minute": 4}
